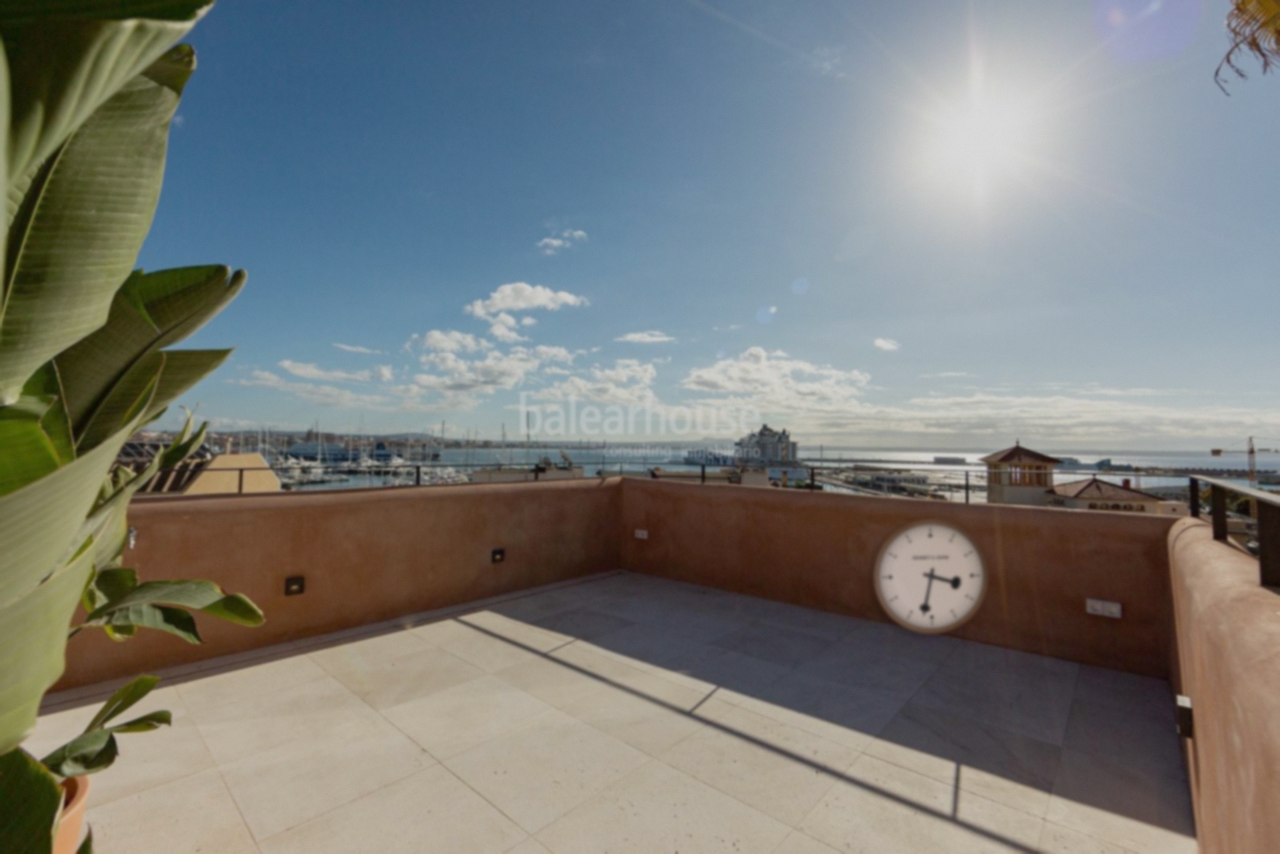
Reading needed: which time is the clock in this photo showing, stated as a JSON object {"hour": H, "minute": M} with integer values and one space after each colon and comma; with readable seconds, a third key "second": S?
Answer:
{"hour": 3, "minute": 32}
